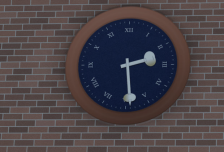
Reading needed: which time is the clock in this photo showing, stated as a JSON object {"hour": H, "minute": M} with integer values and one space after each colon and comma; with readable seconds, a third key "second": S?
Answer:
{"hour": 2, "minute": 29}
